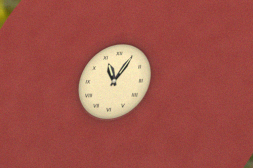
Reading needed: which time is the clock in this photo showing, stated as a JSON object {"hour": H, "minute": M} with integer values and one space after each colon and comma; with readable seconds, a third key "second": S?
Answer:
{"hour": 11, "minute": 5}
